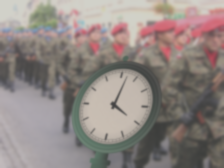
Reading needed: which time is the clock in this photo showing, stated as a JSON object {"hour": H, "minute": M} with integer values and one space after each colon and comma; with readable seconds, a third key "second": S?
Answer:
{"hour": 4, "minute": 2}
